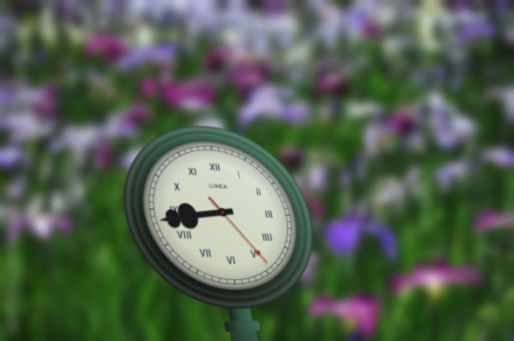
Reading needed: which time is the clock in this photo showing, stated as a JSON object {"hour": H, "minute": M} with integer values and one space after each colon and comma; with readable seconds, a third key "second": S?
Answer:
{"hour": 8, "minute": 43, "second": 24}
